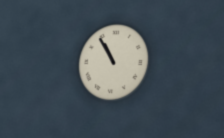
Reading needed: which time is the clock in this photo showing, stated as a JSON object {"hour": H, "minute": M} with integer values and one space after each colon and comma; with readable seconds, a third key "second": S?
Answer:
{"hour": 10, "minute": 54}
